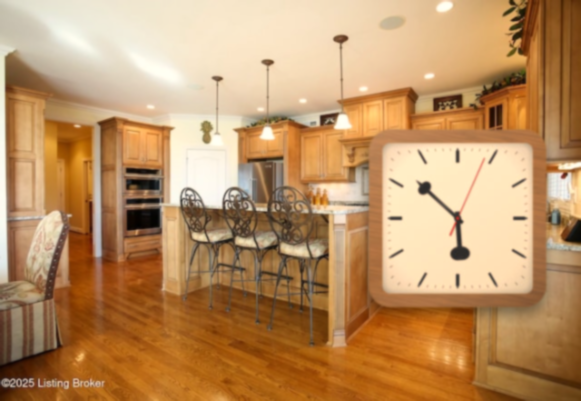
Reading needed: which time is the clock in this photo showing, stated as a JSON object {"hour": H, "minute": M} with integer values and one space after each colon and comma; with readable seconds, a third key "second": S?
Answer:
{"hour": 5, "minute": 52, "second": 4}
